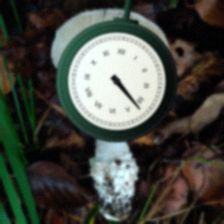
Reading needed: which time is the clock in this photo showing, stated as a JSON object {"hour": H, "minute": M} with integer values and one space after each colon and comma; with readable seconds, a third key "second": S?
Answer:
{"hour": 4, "minute": 22}
